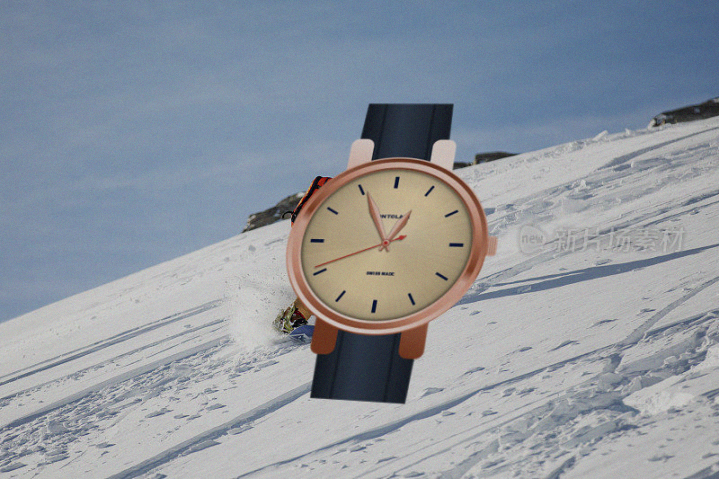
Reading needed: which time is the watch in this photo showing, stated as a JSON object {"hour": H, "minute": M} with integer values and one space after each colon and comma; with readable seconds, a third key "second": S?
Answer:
{"hour": 12, "minute": 55, "second": 41}
